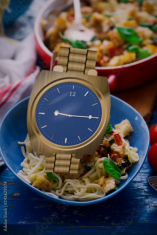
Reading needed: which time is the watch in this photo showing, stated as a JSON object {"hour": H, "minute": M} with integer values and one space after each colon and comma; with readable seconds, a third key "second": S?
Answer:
{"hour": 9, "minute": 15}
